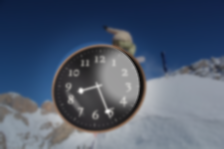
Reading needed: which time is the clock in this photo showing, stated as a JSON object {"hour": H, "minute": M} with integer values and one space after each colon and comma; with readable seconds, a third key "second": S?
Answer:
{"hour": 8, "minute": 26}
